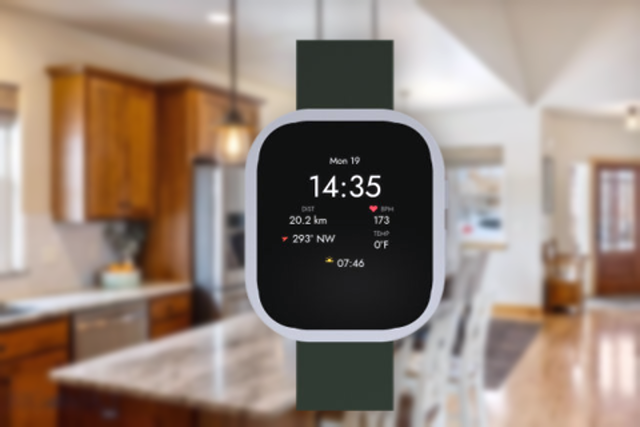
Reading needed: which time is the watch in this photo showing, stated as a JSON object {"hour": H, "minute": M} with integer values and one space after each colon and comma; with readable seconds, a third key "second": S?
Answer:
{"hour": 14, "minute": 35}
